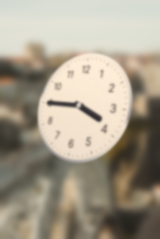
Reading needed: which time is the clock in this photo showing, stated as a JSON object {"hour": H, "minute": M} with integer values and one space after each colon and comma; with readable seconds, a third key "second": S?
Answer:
{"hour": 3, "minute": 45}
